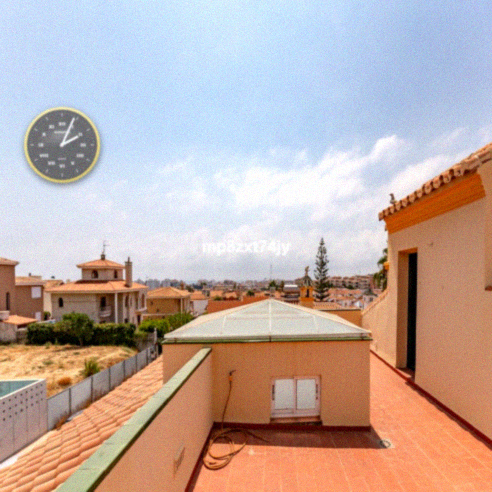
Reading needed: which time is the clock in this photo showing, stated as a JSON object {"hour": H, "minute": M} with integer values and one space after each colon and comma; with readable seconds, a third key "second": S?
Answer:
{"hour": 2, "minute": 4}
